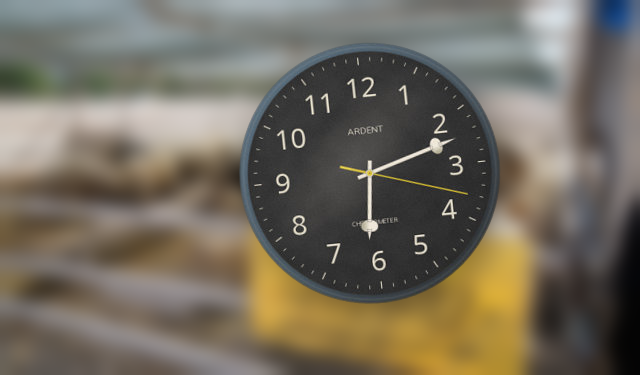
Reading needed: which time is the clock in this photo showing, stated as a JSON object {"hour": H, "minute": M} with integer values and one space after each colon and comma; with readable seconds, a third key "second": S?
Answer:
{"hour": 6, "minute": 12, "second": 18}
